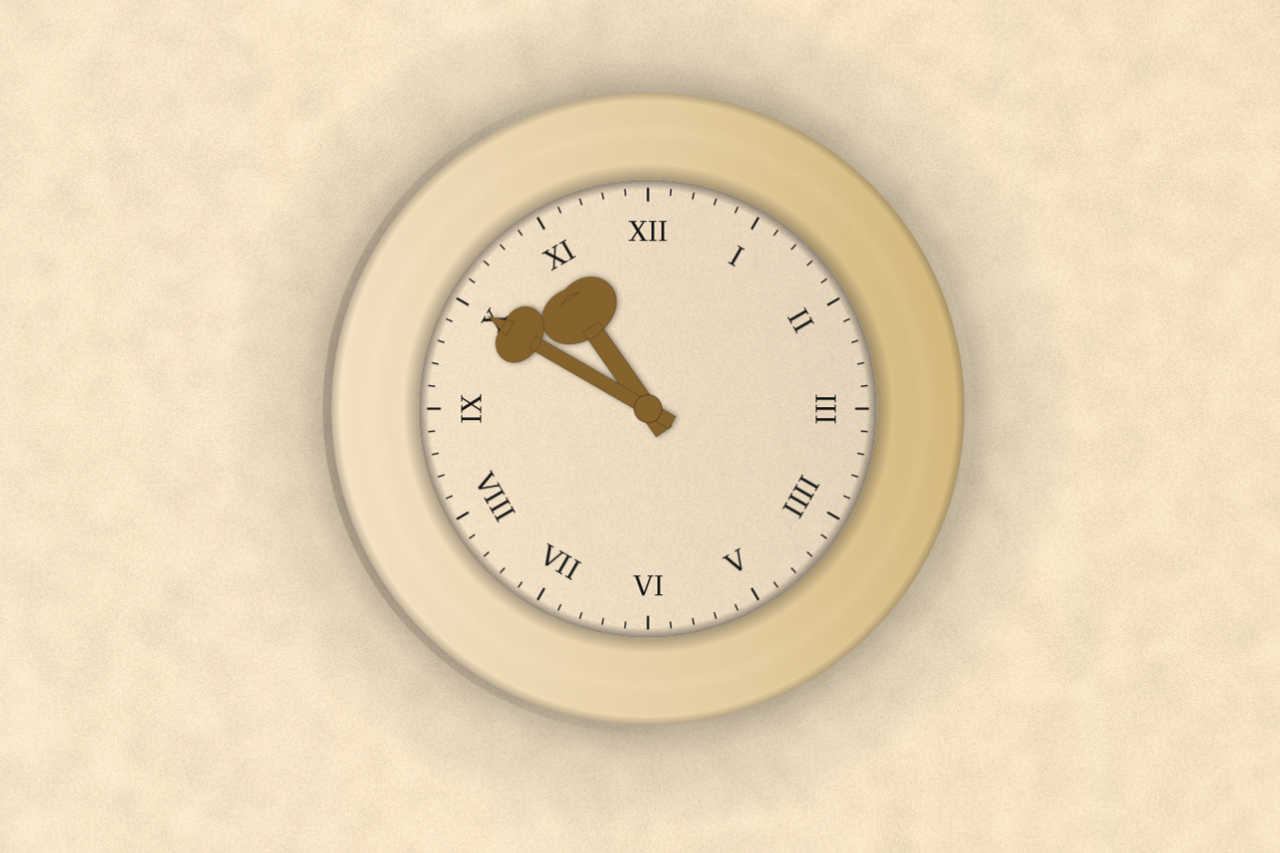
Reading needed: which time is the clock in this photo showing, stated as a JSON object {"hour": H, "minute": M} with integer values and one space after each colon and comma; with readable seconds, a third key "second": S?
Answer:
{"hour": 10, "minute": 50}
